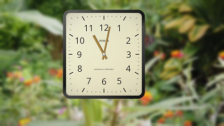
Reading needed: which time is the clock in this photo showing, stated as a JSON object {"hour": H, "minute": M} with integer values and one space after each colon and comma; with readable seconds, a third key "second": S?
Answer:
{"hour": 11, "minute": 2}
